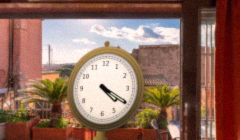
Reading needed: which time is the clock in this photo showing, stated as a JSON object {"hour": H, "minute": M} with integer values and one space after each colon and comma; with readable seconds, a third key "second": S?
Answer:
{"hour": 4, "minute": 20}
